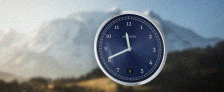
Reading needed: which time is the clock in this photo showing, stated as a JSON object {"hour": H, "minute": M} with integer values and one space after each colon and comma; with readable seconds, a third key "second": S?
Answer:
{"hour": 11, "minute": 41}
